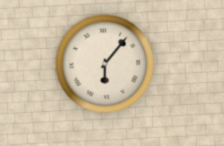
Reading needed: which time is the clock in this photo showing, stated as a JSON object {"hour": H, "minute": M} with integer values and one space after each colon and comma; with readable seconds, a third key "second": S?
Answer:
{"hour": 6, "minute": 7}
